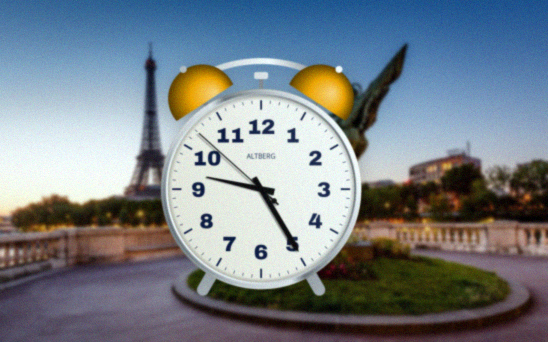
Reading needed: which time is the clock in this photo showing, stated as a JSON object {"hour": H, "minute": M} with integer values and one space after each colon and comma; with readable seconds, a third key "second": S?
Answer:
{"hour": 9, "minute": 24, "second": 52}
